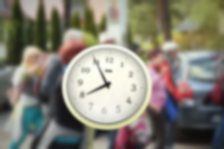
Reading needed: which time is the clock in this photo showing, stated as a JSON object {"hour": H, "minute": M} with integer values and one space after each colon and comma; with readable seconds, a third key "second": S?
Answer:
{"hour": 7, "minute": 55}
